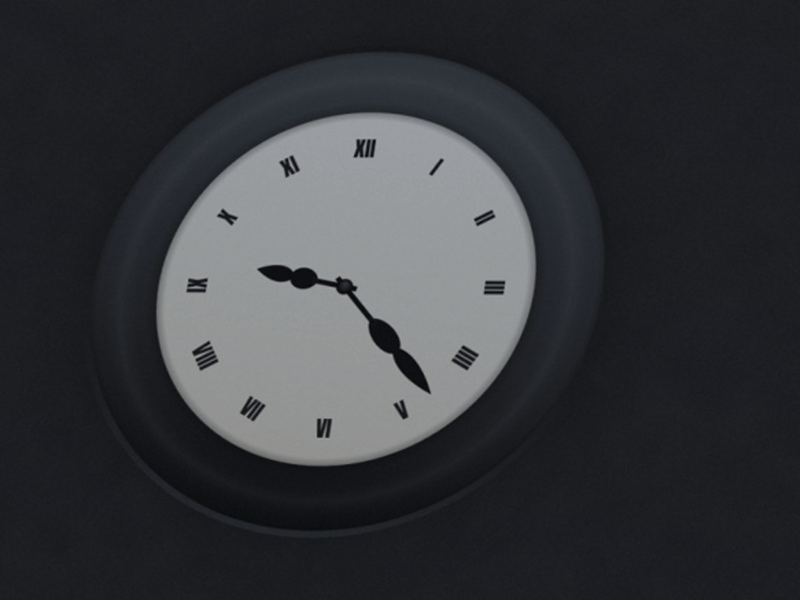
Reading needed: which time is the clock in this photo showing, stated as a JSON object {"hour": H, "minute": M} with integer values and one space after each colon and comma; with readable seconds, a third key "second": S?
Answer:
{"hour": 9, "minute": 23}
